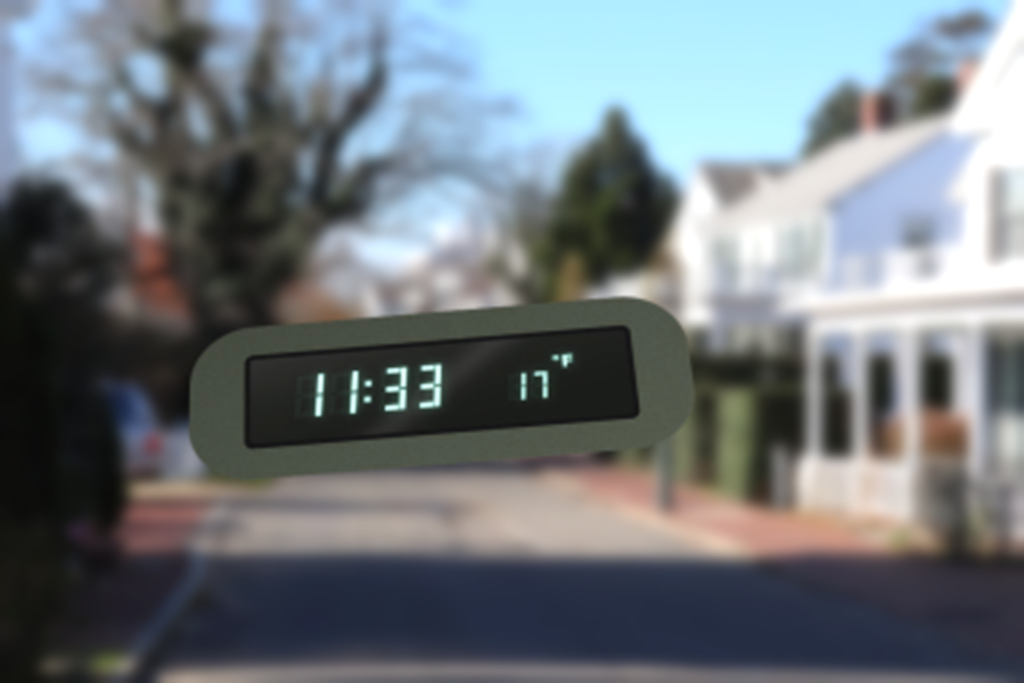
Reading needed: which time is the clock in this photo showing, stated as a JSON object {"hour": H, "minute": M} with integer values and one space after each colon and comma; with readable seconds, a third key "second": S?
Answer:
{"hour": 11, "minute": 33}
